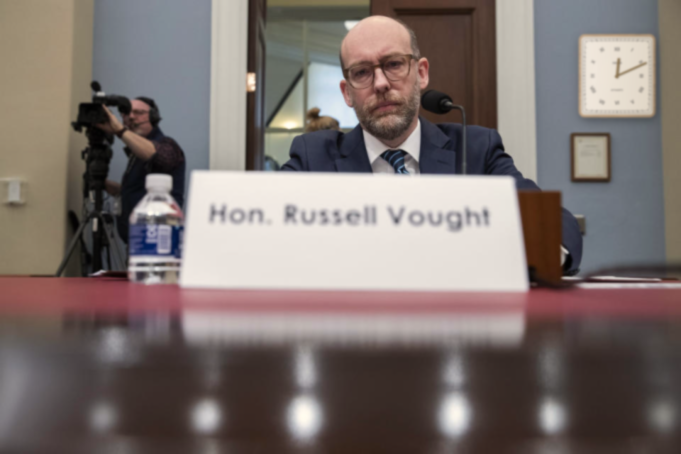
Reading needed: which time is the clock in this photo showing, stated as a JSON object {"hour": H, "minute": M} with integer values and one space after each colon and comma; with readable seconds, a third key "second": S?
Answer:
{"hour": 12, "minute": 11}
